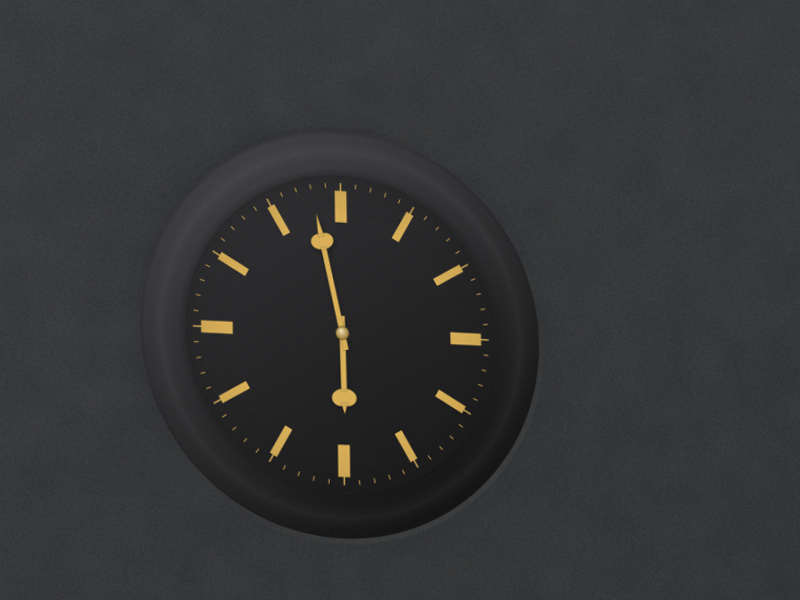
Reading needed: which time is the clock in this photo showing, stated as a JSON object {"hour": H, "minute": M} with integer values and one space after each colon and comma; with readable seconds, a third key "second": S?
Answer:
{"hour": 5, "minute": 58}
